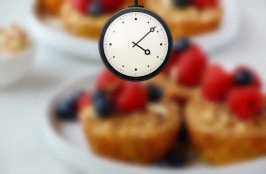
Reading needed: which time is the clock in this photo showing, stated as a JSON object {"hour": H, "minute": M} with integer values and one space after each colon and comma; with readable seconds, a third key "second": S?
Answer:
{"hour": 4, "minute": 8}
